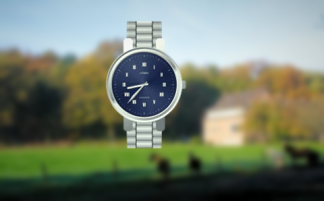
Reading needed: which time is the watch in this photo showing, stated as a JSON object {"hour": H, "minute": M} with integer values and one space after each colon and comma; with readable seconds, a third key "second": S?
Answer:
{"hour": 8, "minute": 37}
